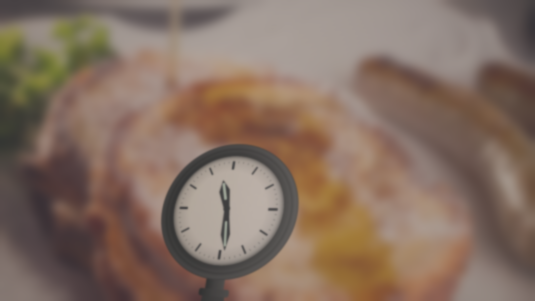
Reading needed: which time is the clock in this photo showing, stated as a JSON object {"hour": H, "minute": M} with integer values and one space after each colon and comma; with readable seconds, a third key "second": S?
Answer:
{"hour": 11, "minute": 29}
